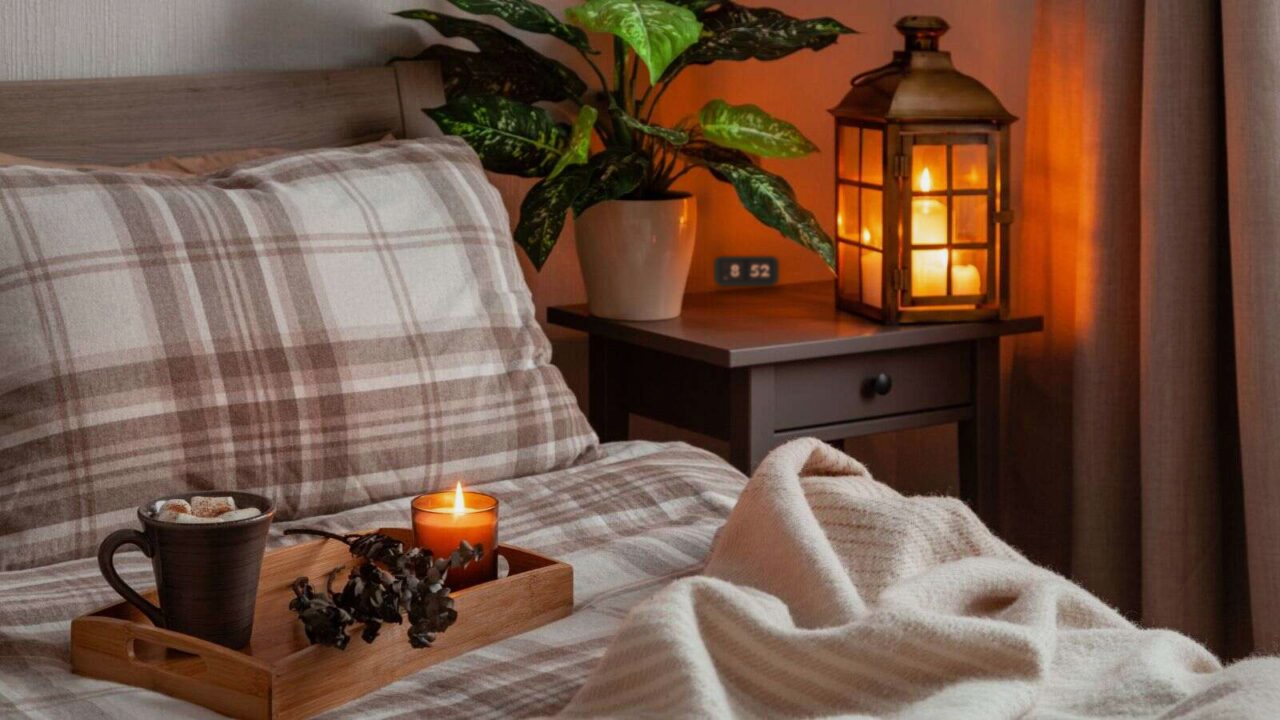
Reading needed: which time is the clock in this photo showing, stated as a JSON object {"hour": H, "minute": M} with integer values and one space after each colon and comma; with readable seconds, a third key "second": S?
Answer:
{"hour": 8, "minute": 52}
